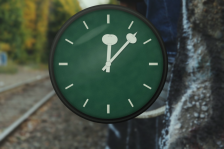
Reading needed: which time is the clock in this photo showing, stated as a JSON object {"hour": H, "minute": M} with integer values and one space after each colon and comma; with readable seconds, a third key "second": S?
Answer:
{"hour": 12, "minute": 7}
